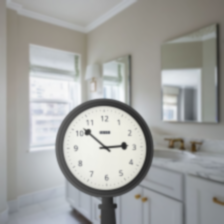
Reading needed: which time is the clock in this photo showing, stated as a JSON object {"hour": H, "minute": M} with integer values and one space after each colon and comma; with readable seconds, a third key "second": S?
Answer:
{"hour": 2, "minute": 52}
